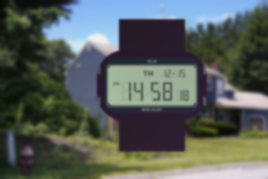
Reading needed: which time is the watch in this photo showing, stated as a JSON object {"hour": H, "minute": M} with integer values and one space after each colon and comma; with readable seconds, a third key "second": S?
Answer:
{"hour": 14, "minute": 58}
